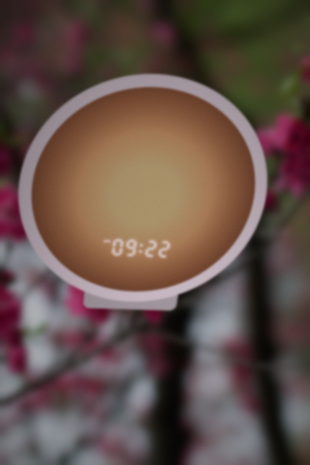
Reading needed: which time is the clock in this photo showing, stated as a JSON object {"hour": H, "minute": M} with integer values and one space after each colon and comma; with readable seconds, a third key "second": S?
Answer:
{"hour": 9, "minute": 22}
